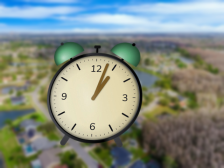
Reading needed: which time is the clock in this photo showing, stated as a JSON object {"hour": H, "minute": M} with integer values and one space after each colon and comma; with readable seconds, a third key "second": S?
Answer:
{"hour": 1, "minute": 3}
